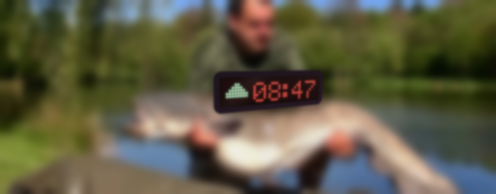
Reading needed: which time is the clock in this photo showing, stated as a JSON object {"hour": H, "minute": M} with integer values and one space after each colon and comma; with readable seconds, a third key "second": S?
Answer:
{"hour": 8, "minute": 47}
